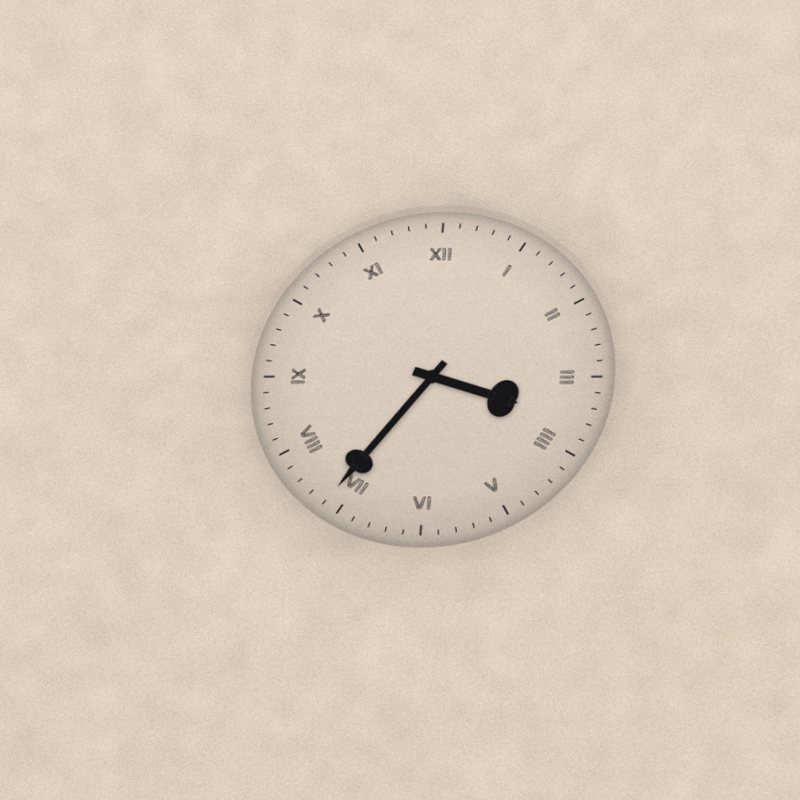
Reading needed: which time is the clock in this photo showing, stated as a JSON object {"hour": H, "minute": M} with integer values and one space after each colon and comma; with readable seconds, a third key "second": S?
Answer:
{"hour": 3, "minute": 36}
